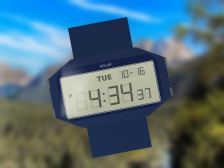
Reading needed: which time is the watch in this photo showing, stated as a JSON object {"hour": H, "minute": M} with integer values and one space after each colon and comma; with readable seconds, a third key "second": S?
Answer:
{"hour": 4, "minute": 34, "second": 37}
